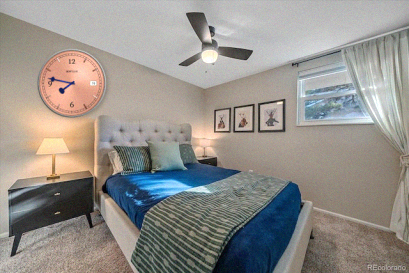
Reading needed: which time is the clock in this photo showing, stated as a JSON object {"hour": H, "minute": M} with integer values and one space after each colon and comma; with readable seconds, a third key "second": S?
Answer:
{"hour": 7, "minute": 47}
